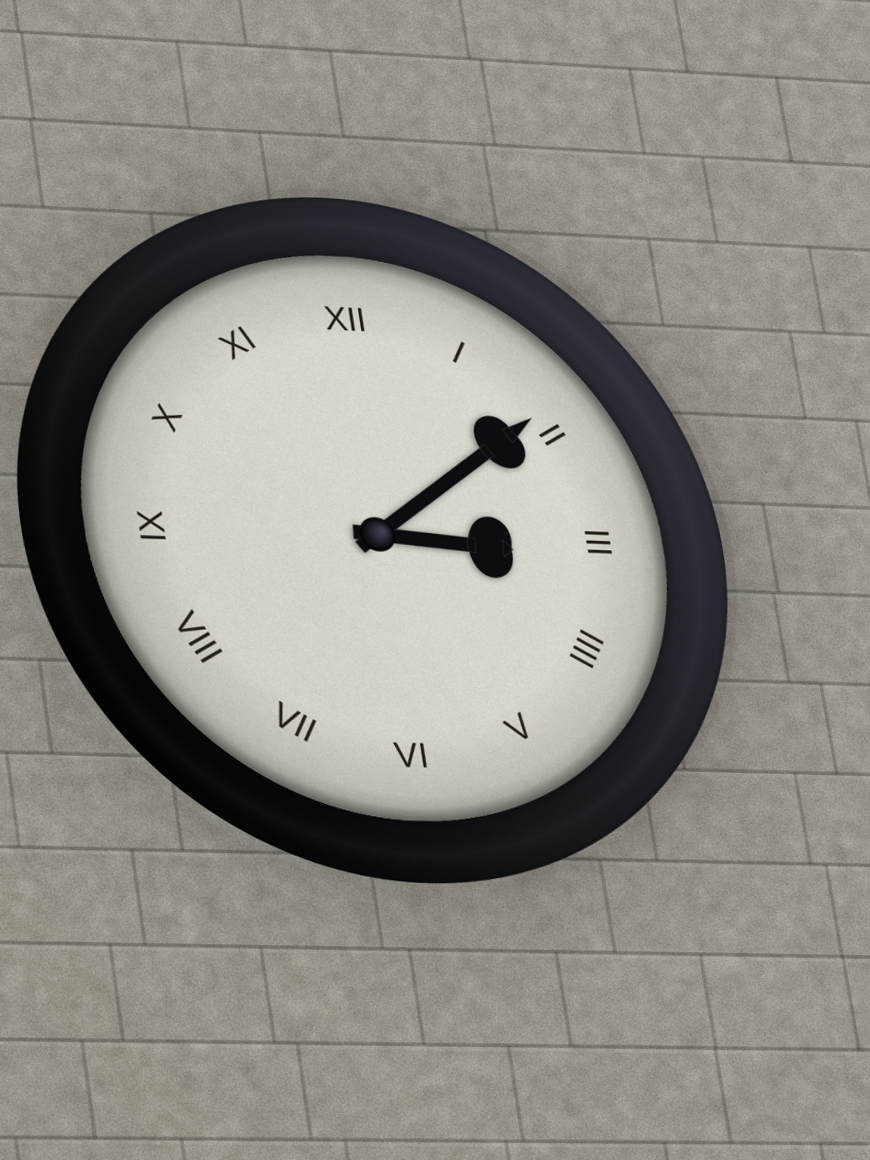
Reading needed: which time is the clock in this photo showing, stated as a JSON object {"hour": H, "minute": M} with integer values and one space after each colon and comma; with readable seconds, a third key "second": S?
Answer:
{"hour": 3, "minute": 9}
